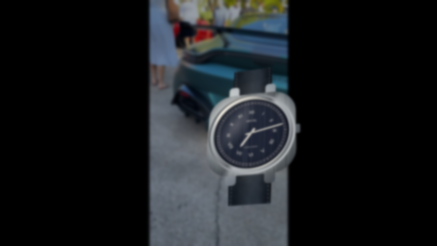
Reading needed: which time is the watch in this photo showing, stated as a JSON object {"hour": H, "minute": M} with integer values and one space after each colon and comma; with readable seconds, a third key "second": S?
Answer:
{"hour": 7, "minute": 13}
